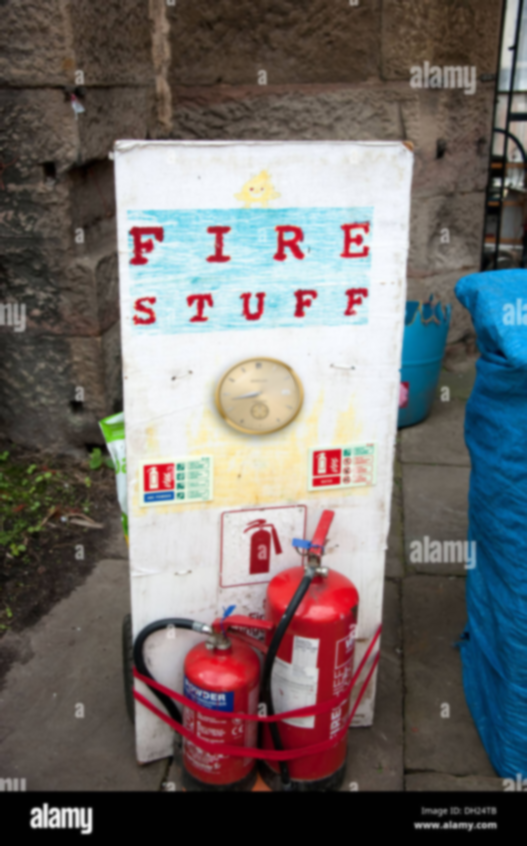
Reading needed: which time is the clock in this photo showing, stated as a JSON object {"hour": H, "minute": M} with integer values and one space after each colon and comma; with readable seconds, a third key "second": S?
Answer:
{"hour": 8, "minute": 43}
